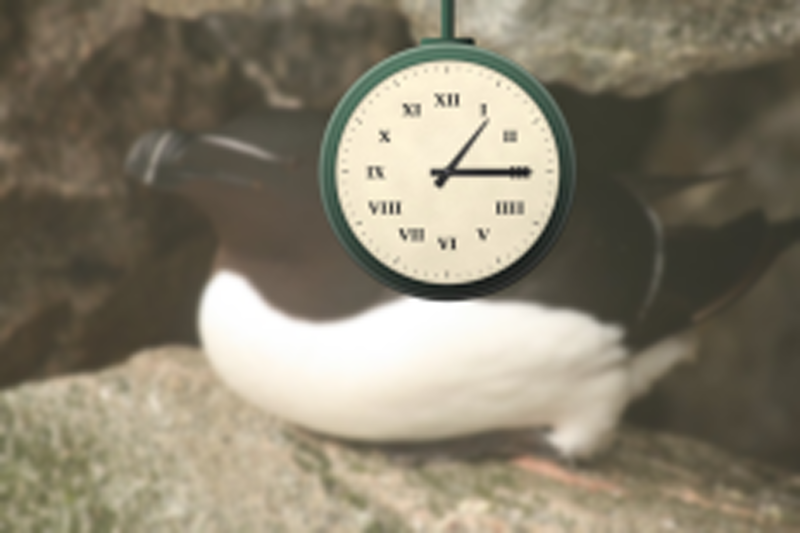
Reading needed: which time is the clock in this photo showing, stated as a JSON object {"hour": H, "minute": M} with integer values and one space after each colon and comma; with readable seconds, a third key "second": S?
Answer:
{"hour": 1, "minute": 15}
